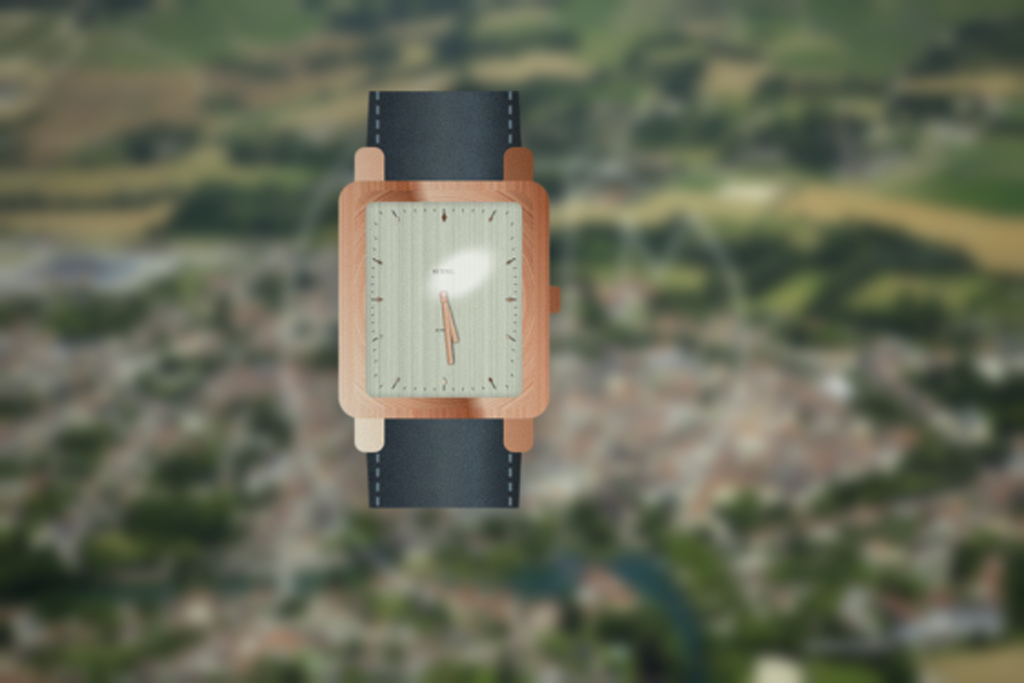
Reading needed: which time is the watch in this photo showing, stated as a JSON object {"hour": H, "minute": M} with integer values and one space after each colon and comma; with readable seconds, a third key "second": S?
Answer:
{"hour": 5, "minute": 29}
